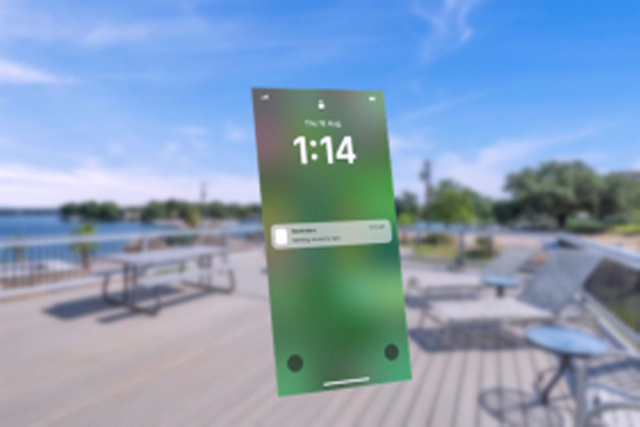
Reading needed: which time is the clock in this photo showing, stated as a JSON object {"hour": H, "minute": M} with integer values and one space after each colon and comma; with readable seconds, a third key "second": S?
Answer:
{"hour": 1, "minute": 14}
